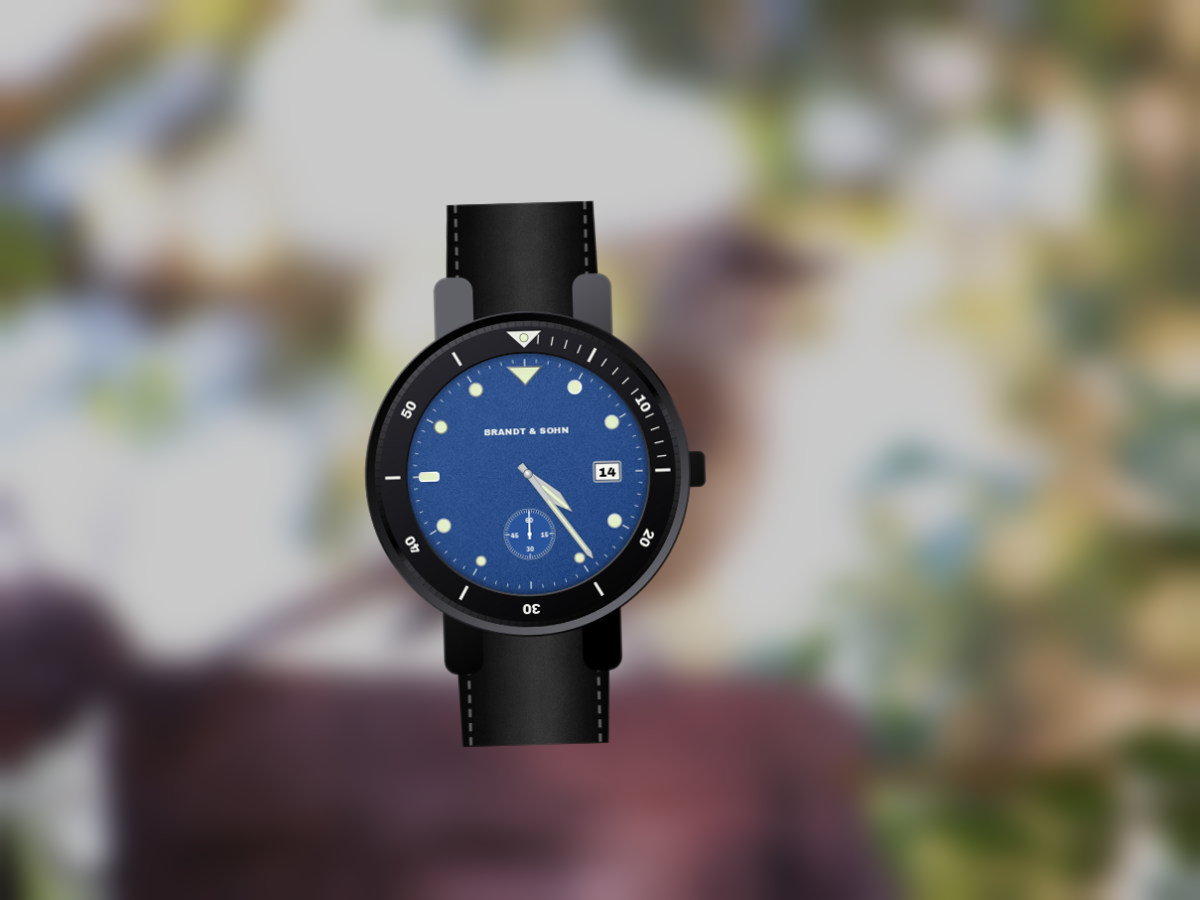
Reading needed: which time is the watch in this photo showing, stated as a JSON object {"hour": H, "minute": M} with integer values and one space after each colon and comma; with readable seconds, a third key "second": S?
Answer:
{"hour": 4, "minute": 24}
